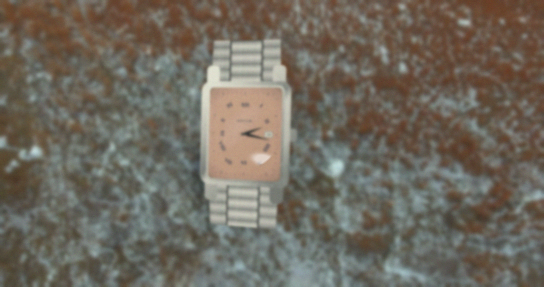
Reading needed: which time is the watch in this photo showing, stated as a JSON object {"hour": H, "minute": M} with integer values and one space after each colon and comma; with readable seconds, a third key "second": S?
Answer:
{"hour": 2, "minute": 17}
